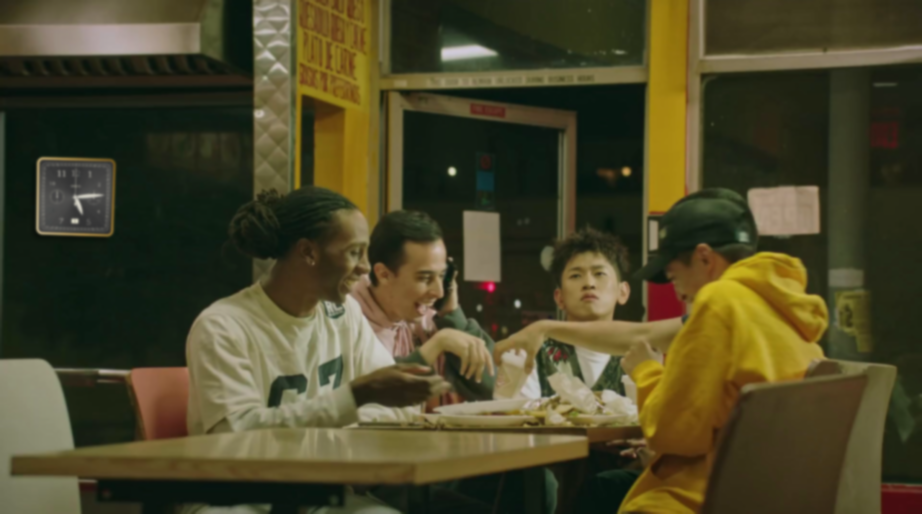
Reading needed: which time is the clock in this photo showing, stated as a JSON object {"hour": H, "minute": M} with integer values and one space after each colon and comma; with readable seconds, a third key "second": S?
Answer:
{"hour": 5, "minute": 14}
